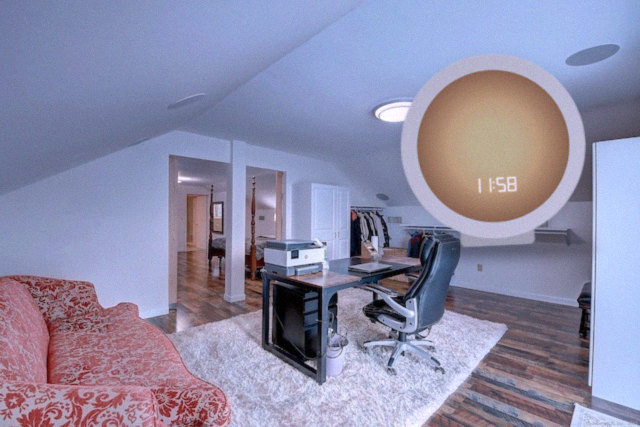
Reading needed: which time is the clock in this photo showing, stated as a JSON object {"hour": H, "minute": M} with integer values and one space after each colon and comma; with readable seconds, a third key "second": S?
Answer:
{"hour": 11, "minute": 58}
